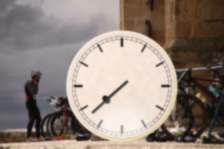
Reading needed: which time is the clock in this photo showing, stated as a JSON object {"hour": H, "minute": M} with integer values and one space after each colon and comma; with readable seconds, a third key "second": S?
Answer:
{"hour": 7, "minute": 38}
